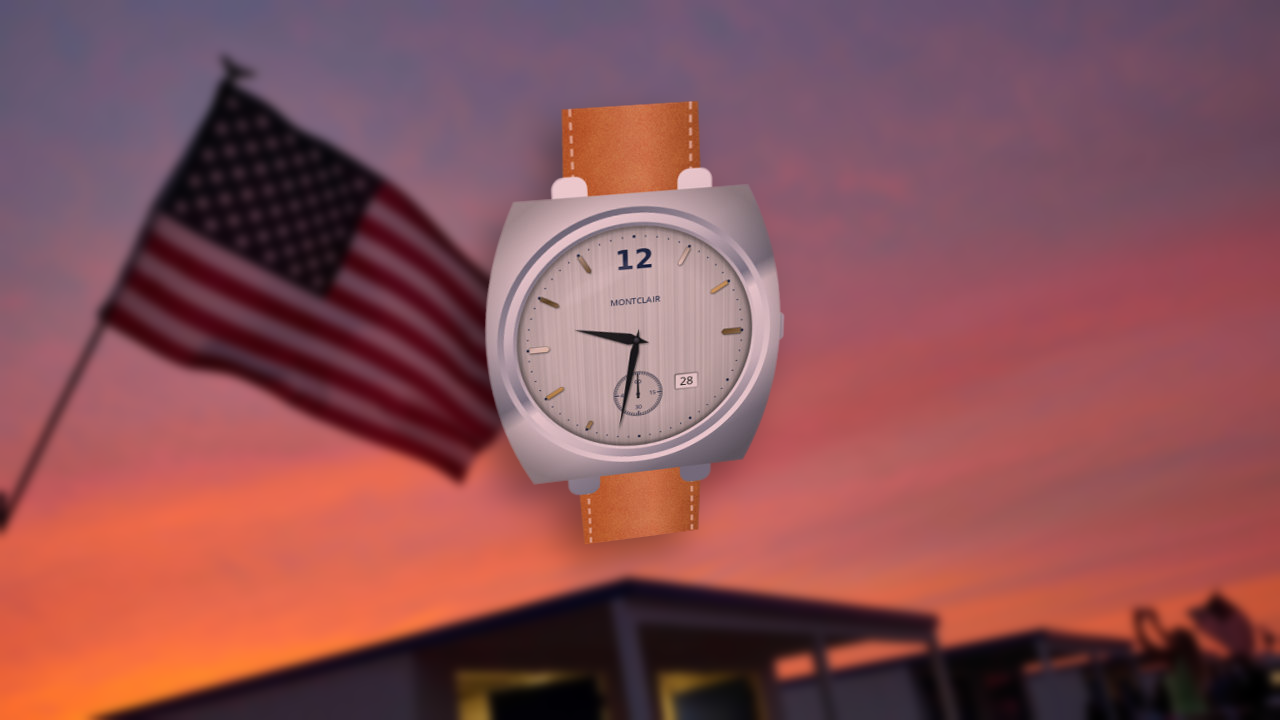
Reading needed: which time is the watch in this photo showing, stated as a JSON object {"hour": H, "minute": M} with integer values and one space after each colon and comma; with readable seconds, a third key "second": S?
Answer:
{"hour": 9, "minute": 32}
